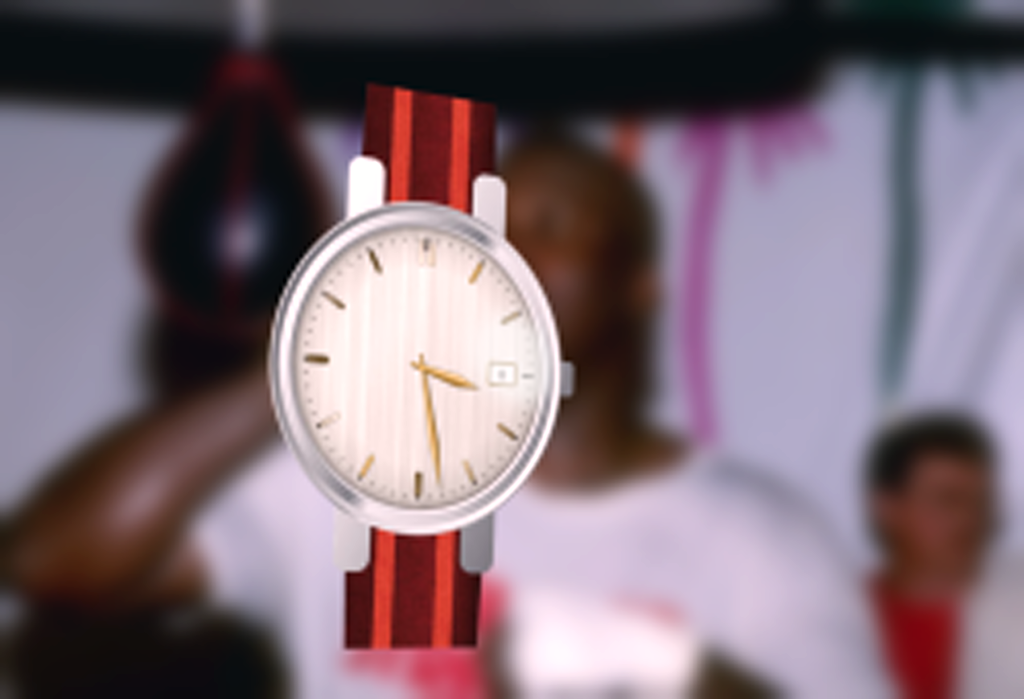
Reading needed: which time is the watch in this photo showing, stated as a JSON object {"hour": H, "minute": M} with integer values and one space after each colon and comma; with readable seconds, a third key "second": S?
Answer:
{"hour": 3, "minute": 28}
